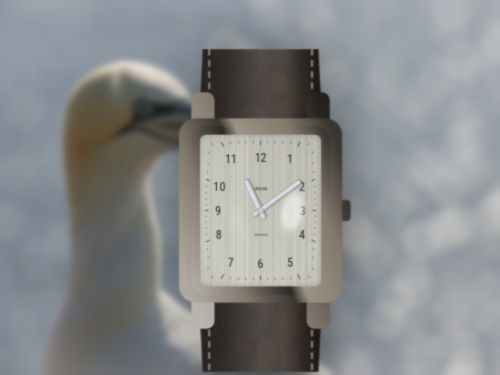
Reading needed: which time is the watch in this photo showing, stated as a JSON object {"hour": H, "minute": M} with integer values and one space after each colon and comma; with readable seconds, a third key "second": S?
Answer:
{"hour": 11, "minute": 9}
